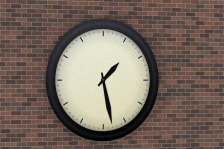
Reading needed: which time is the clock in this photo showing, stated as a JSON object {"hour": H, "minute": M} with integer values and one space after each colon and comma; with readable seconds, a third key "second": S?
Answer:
{"hour": 1, "minute": 28}
